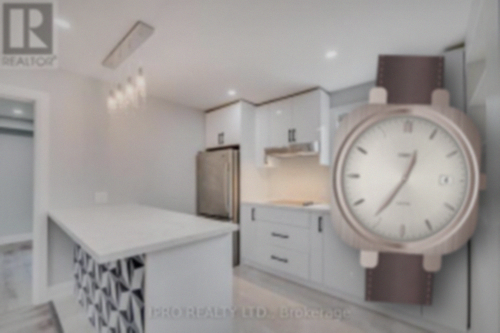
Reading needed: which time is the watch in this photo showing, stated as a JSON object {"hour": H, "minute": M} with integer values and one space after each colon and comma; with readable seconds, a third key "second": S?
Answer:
{"hour": 12, "minute": 36}
